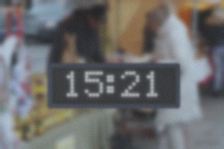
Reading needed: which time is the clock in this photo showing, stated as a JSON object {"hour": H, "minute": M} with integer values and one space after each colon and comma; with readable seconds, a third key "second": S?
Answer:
{"hour": 15, "minute": 21}
